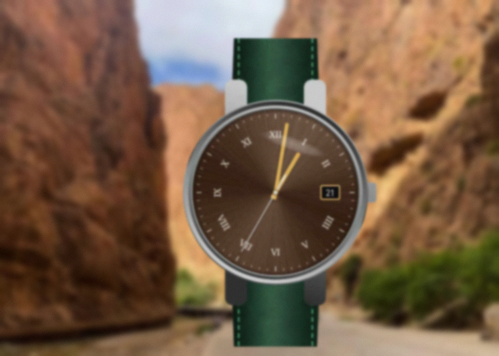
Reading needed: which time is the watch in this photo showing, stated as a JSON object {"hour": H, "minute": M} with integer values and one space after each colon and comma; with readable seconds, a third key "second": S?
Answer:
{"hour": 1, "minute": 1, "second": 35}
